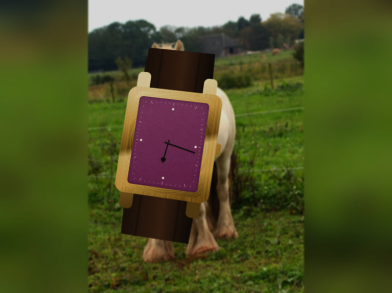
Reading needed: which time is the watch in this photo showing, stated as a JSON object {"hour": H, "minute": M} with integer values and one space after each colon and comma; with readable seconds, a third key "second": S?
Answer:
{"hour": 6, "minute": 17}
